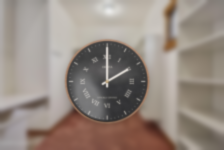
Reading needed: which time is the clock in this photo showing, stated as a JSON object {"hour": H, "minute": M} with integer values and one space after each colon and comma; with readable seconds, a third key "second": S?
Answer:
{"hour": 2, "minute": 0}
